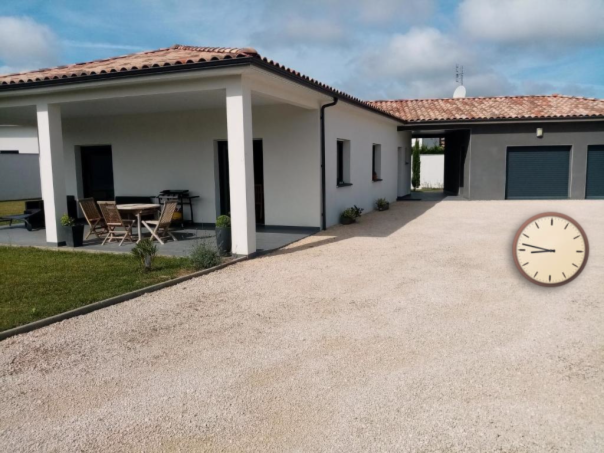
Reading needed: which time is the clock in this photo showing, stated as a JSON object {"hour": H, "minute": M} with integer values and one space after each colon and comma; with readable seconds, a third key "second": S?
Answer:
{"hour": 8, "minute": 47}
